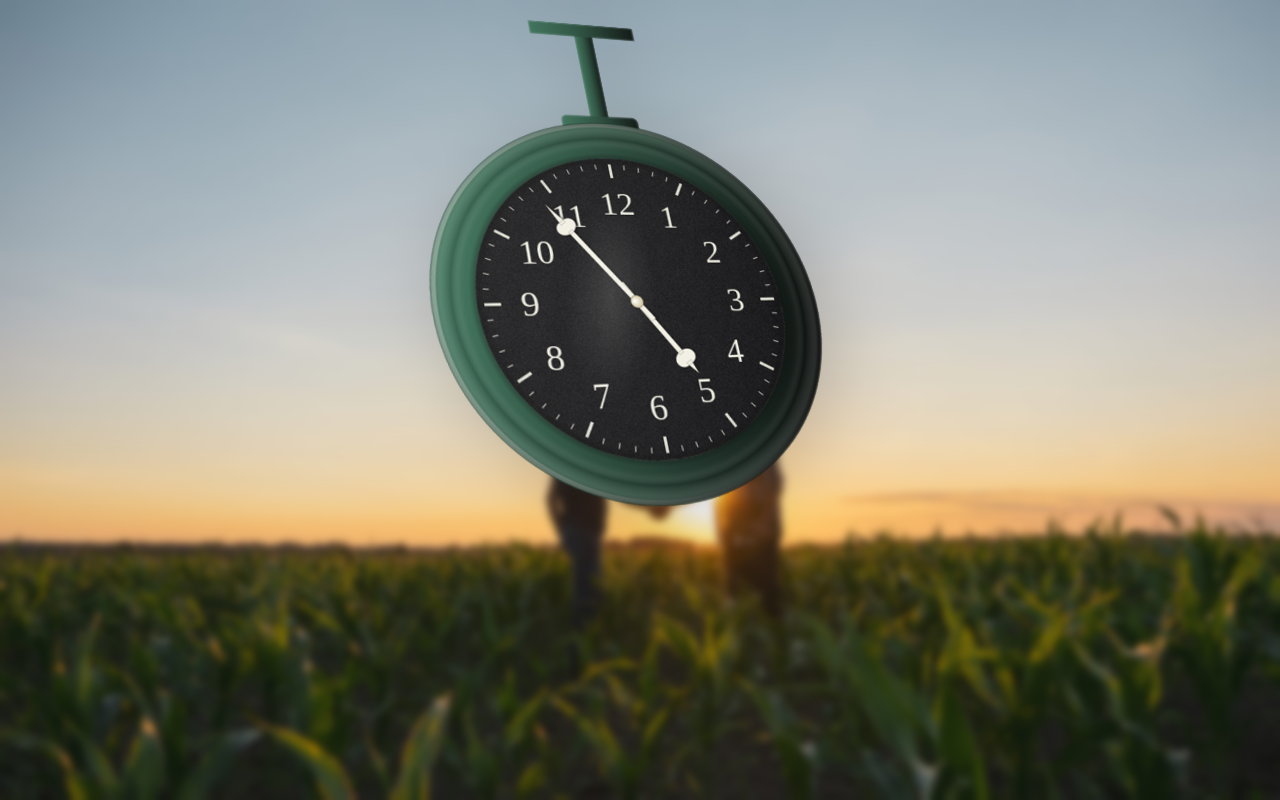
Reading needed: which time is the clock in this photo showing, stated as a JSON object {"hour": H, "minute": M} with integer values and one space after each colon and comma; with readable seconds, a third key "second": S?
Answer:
{"hour": 4, "minute": 54}
